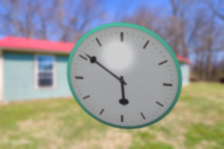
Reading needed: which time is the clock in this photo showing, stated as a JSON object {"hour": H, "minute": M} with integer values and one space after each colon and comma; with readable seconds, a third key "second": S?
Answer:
{"hour": 5, "minute": 51}
